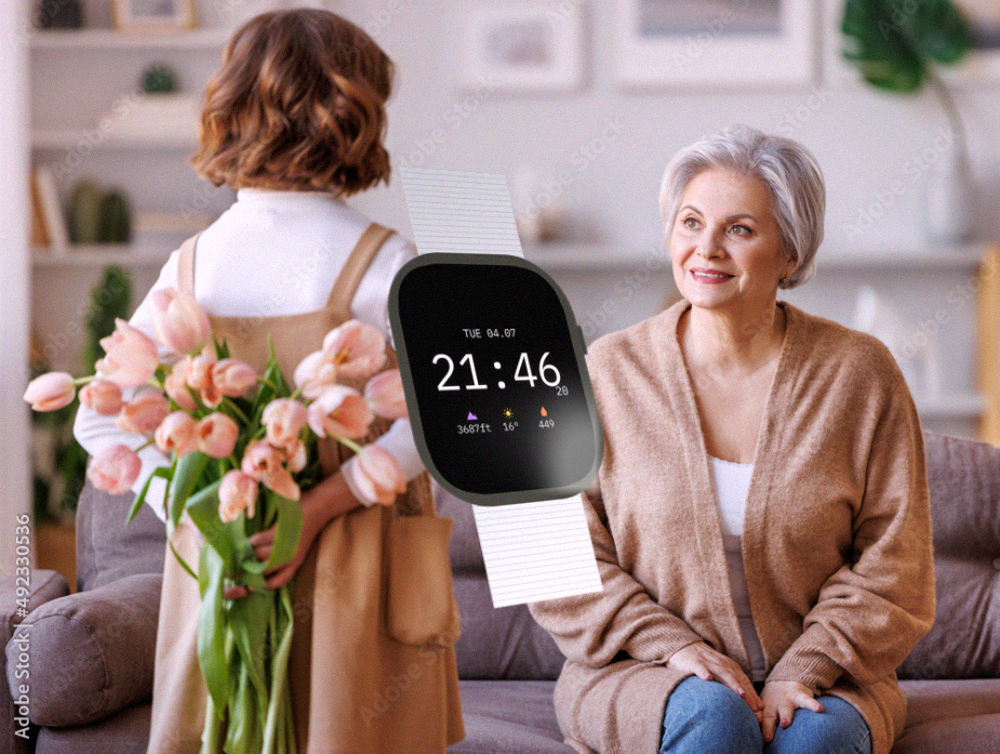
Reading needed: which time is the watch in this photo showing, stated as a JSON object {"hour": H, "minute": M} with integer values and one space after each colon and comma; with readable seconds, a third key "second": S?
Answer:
{"hour": 21, "minute": 46, "second": 20}
